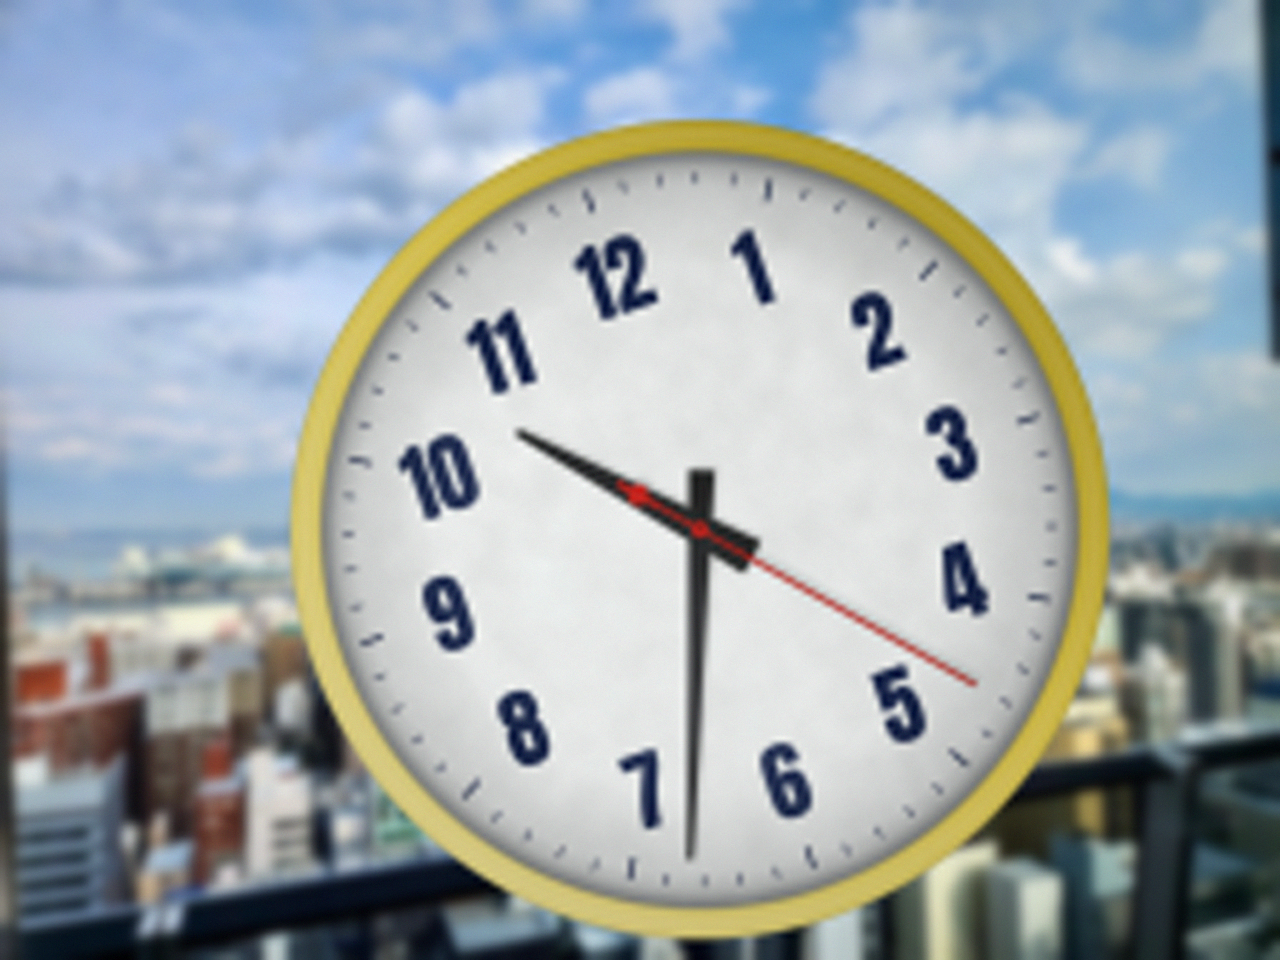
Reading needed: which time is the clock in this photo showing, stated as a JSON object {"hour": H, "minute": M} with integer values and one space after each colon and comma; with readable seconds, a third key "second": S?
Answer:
{"hour": 10, "minute": 33, "second": 23}
